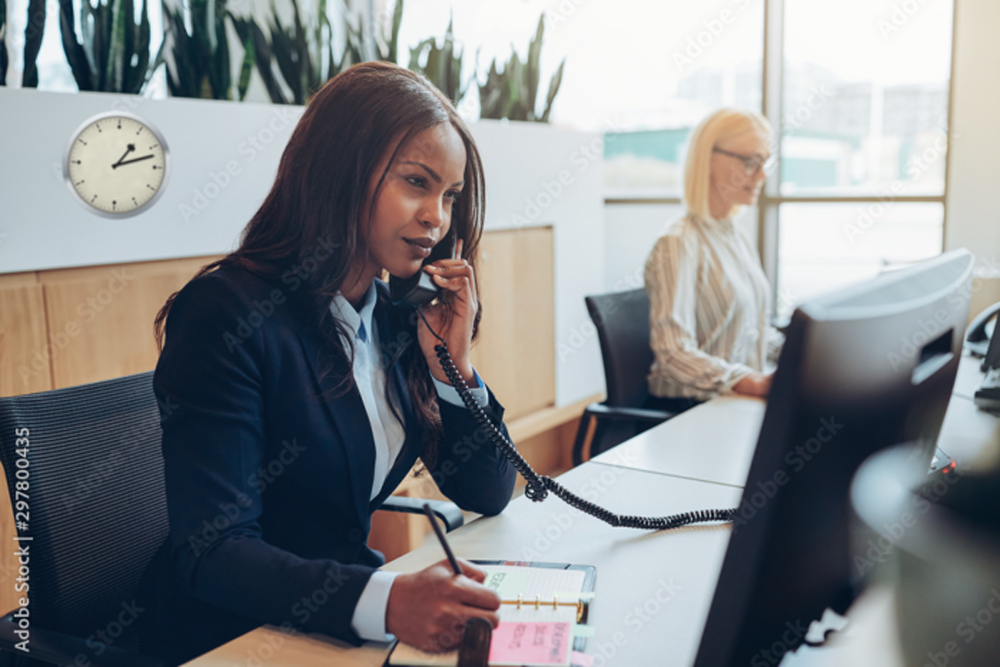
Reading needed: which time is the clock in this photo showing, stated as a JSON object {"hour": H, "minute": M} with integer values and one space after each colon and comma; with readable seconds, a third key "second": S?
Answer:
{"hour": 1, "minute": 12}
